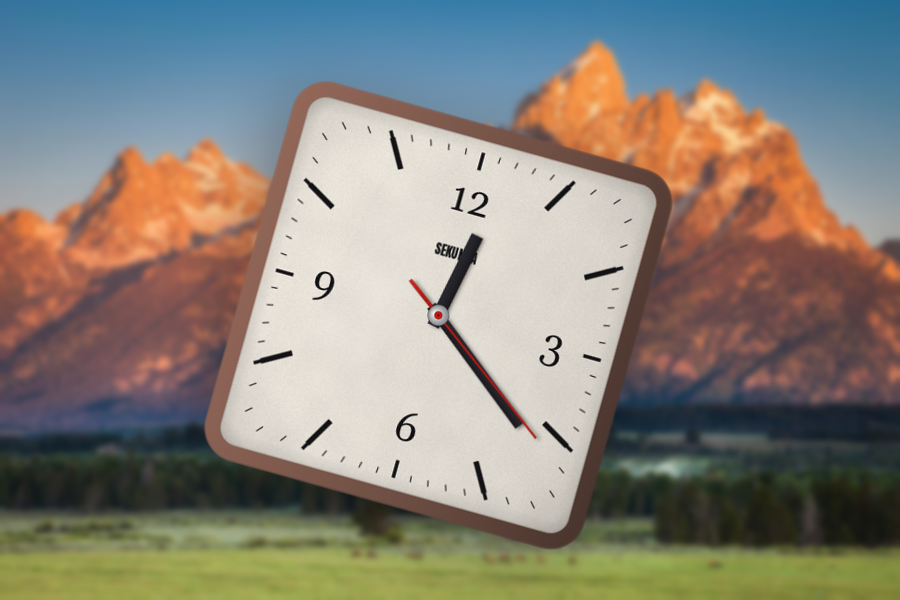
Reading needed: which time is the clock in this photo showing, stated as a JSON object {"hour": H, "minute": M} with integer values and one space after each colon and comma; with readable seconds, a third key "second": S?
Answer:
{"hour": 12, "minute": 21, "second": 21}
